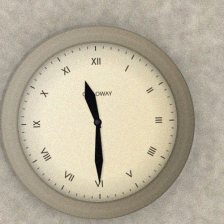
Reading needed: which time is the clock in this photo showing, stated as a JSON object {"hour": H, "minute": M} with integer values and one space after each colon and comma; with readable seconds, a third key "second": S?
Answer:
{"hour": 11, "minute": 30}
